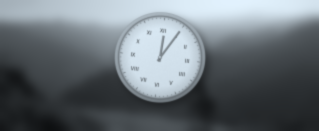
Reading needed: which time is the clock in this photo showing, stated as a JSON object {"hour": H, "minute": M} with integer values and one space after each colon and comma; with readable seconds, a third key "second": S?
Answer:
{"hour": 12, "minute": 5}
